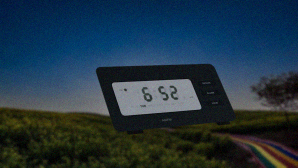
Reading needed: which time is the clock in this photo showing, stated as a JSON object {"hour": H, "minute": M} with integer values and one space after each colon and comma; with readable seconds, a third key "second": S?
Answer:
{"hour": 6, "minute": 52}
